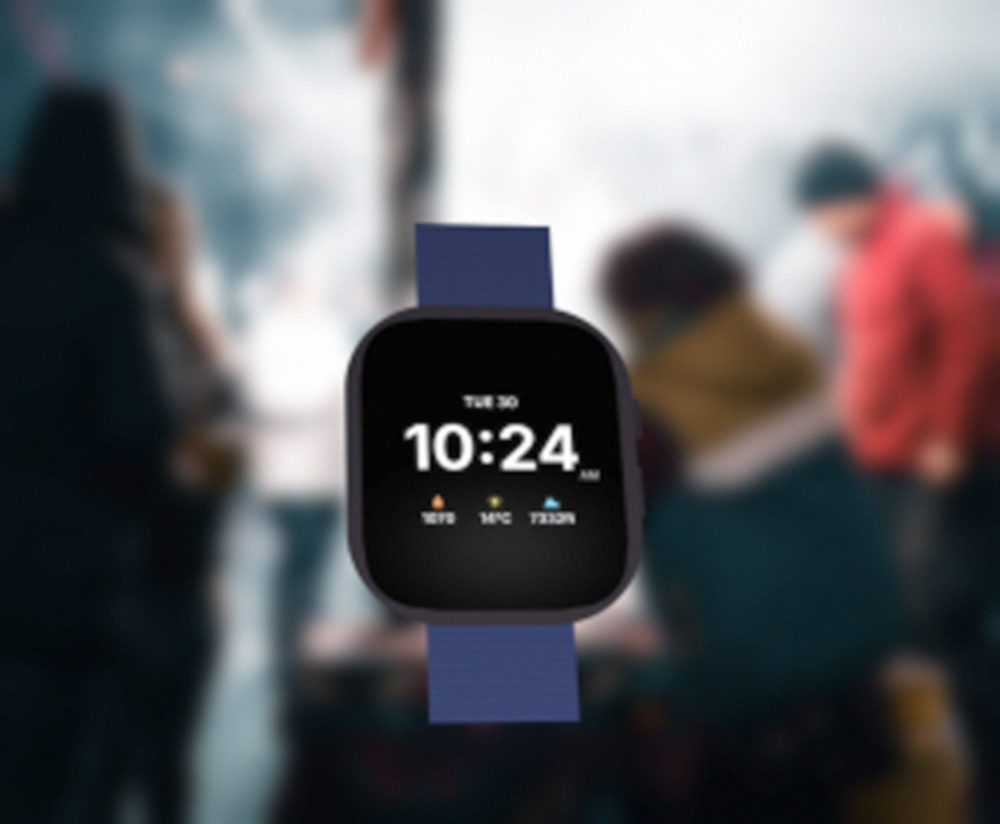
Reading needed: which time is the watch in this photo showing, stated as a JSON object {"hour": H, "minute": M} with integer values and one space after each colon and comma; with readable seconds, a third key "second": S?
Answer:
{"hour": 10, "minute": 24}
